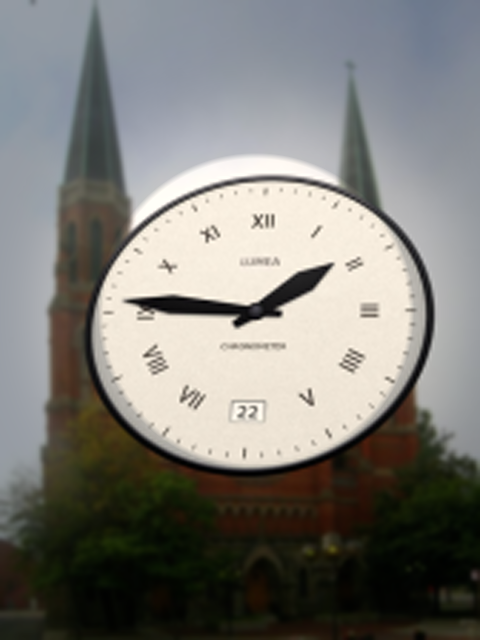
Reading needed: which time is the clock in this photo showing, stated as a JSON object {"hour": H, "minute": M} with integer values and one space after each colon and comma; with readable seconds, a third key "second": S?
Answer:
{"hour": 1, "minute": 46}
